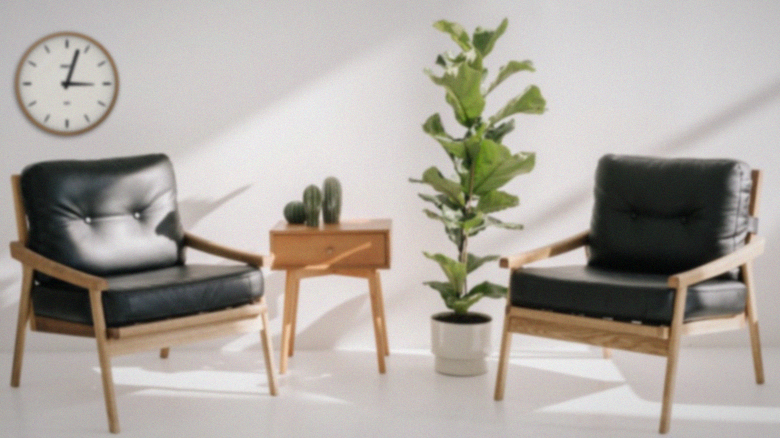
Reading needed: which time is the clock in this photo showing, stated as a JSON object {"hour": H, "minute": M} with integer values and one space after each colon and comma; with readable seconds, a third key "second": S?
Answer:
{"hour": 3, "minute": 3}
